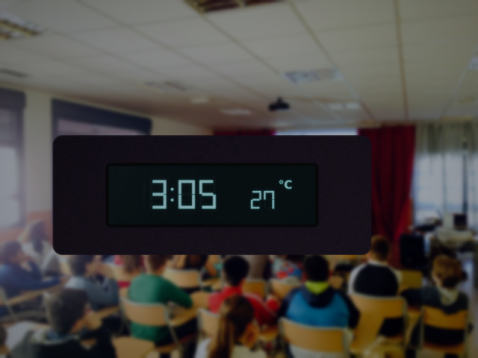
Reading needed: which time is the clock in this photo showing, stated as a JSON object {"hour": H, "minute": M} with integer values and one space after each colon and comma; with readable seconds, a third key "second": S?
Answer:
{"hour": 3, "minute": 5}
